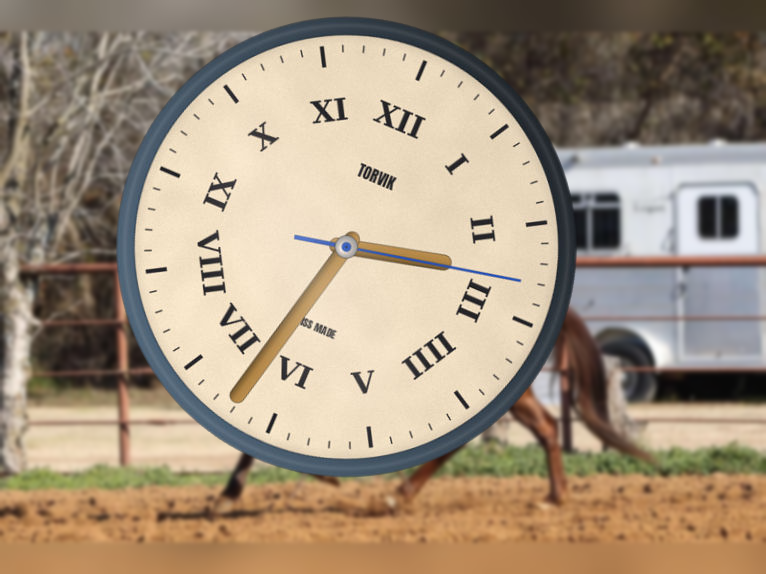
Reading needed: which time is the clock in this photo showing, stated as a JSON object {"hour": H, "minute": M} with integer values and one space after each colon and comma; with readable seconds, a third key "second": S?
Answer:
{"hour": 2, "minute": 32, "second": 13}
